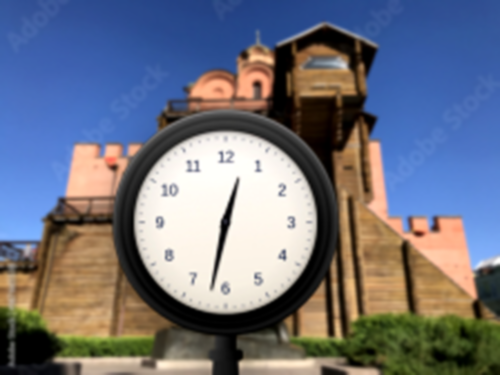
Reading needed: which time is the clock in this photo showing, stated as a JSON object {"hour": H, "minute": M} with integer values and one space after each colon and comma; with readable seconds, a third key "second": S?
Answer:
{"hour": 12, "minute": 32}
